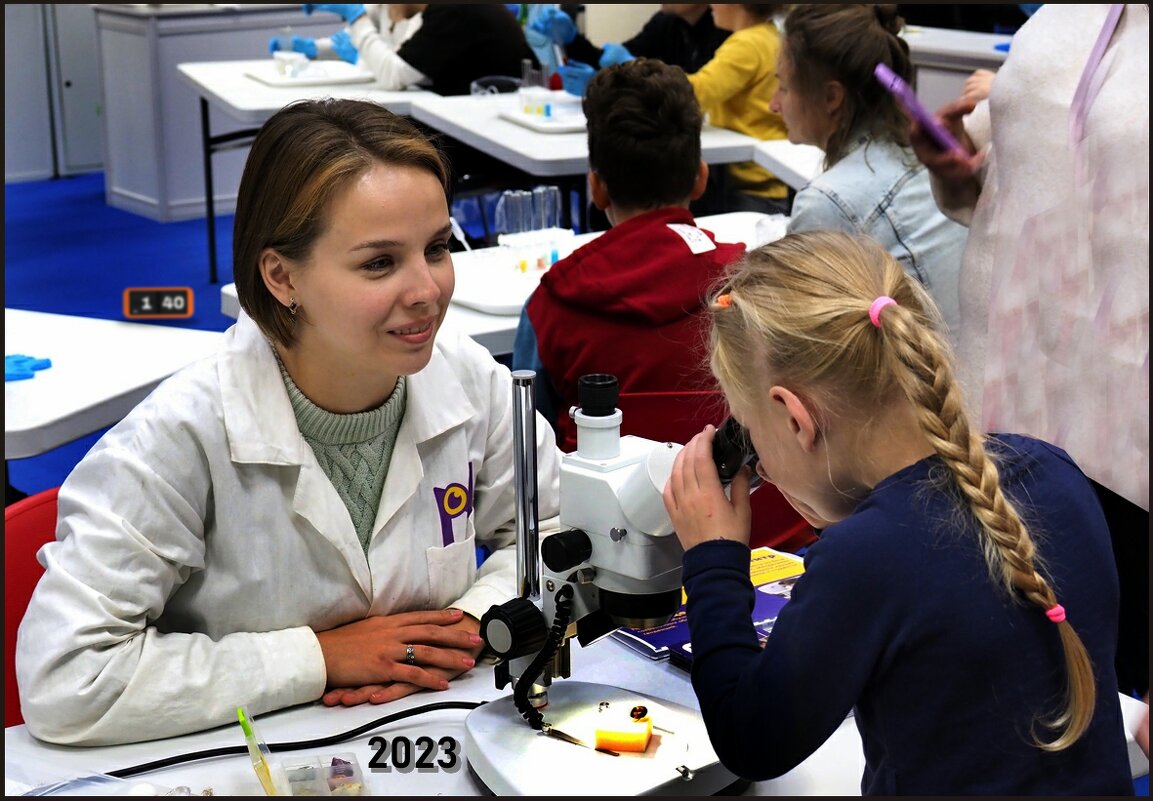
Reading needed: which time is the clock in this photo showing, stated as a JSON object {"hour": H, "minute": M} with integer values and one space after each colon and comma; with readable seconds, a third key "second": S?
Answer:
{"hour": 1, "minute": 40}
